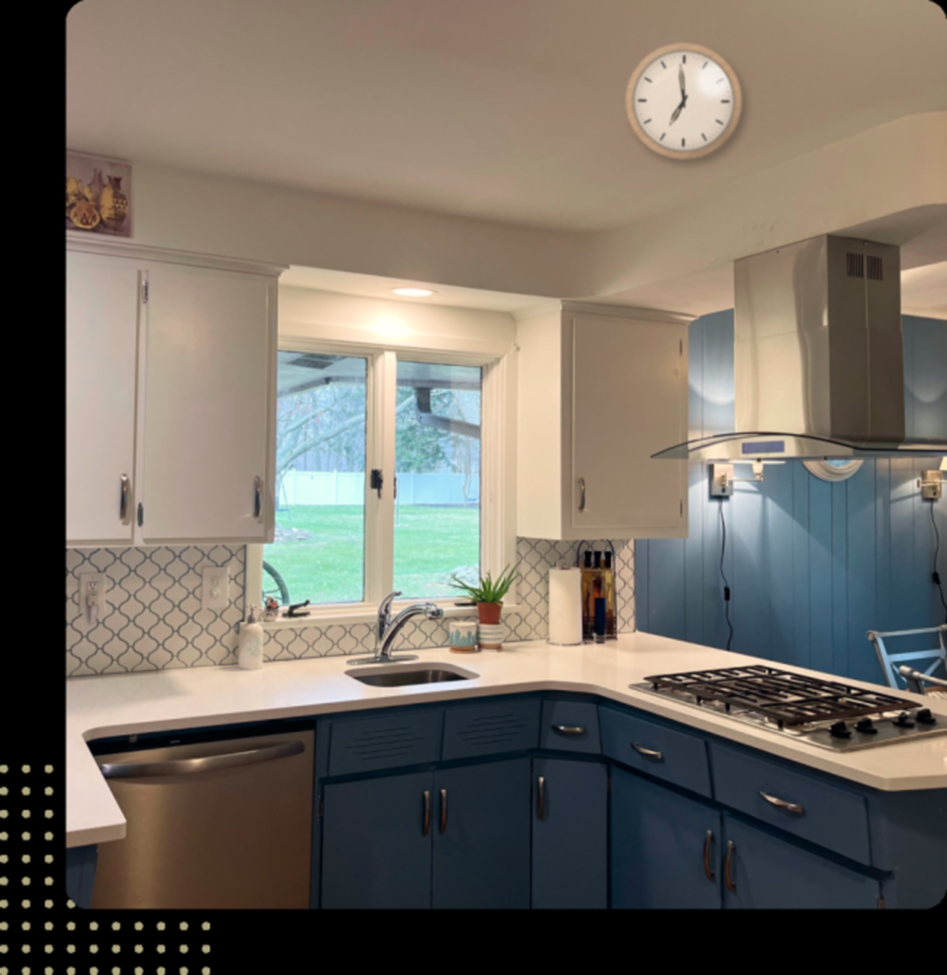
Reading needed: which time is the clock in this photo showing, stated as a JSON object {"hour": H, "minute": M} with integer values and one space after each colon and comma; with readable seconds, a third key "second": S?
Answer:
{"hour": 6, "minute": 59}
